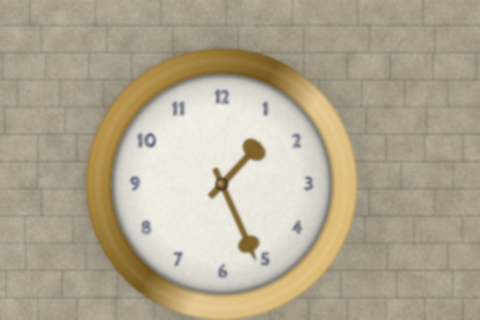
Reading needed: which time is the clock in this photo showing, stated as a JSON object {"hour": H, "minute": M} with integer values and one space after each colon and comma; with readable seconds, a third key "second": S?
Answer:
{"hour": 1, "minute": 26}
